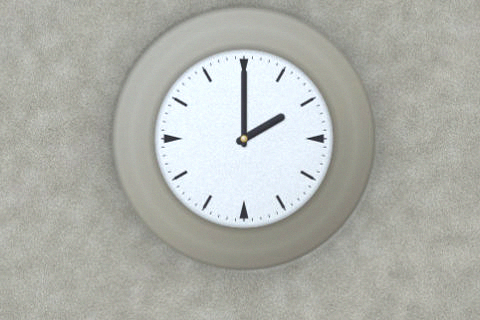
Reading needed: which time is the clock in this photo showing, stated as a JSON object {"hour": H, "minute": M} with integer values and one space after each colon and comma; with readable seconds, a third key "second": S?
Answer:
{"hour": 2, "minute": 0}
